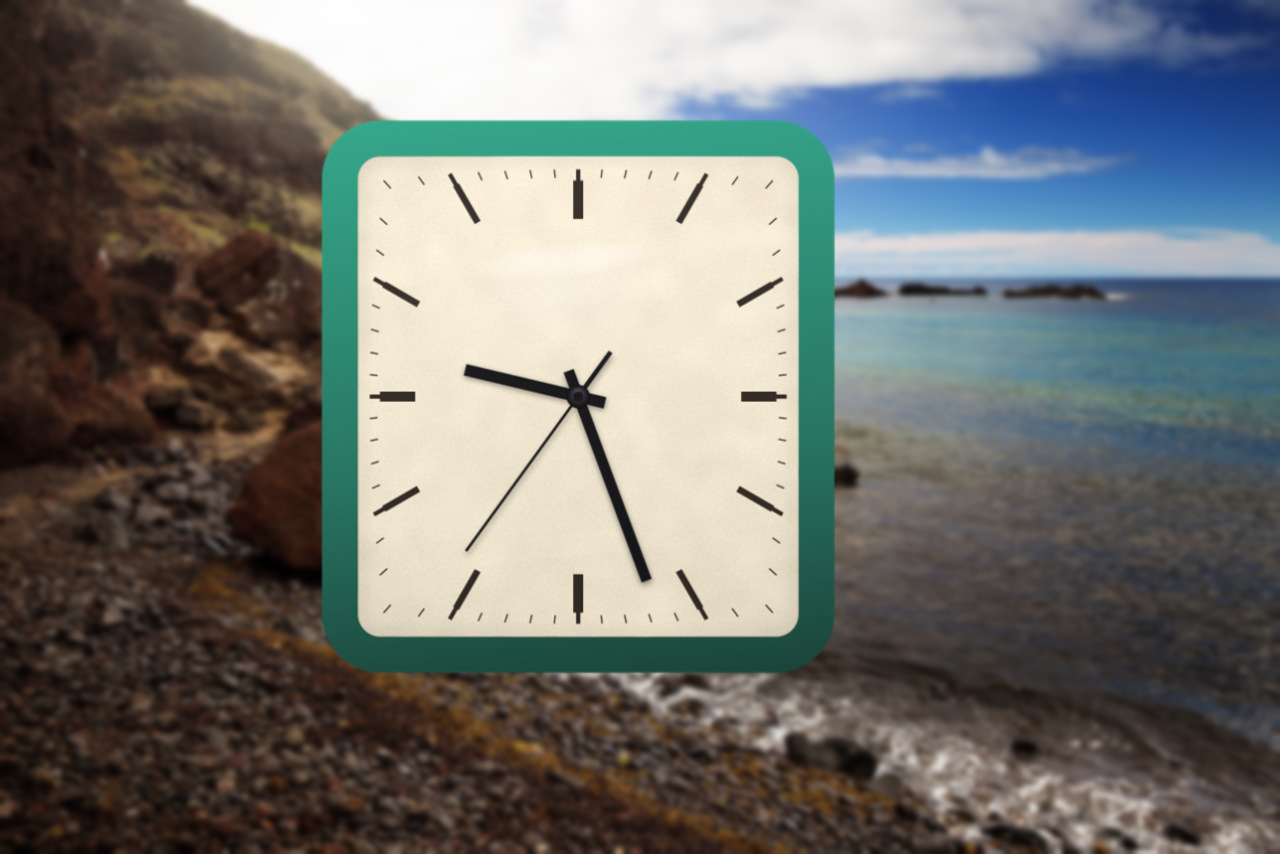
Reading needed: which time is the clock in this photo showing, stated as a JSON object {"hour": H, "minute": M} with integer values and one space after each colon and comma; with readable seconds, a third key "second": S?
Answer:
{"hour": 9, "minute": 26, "second": 36}
